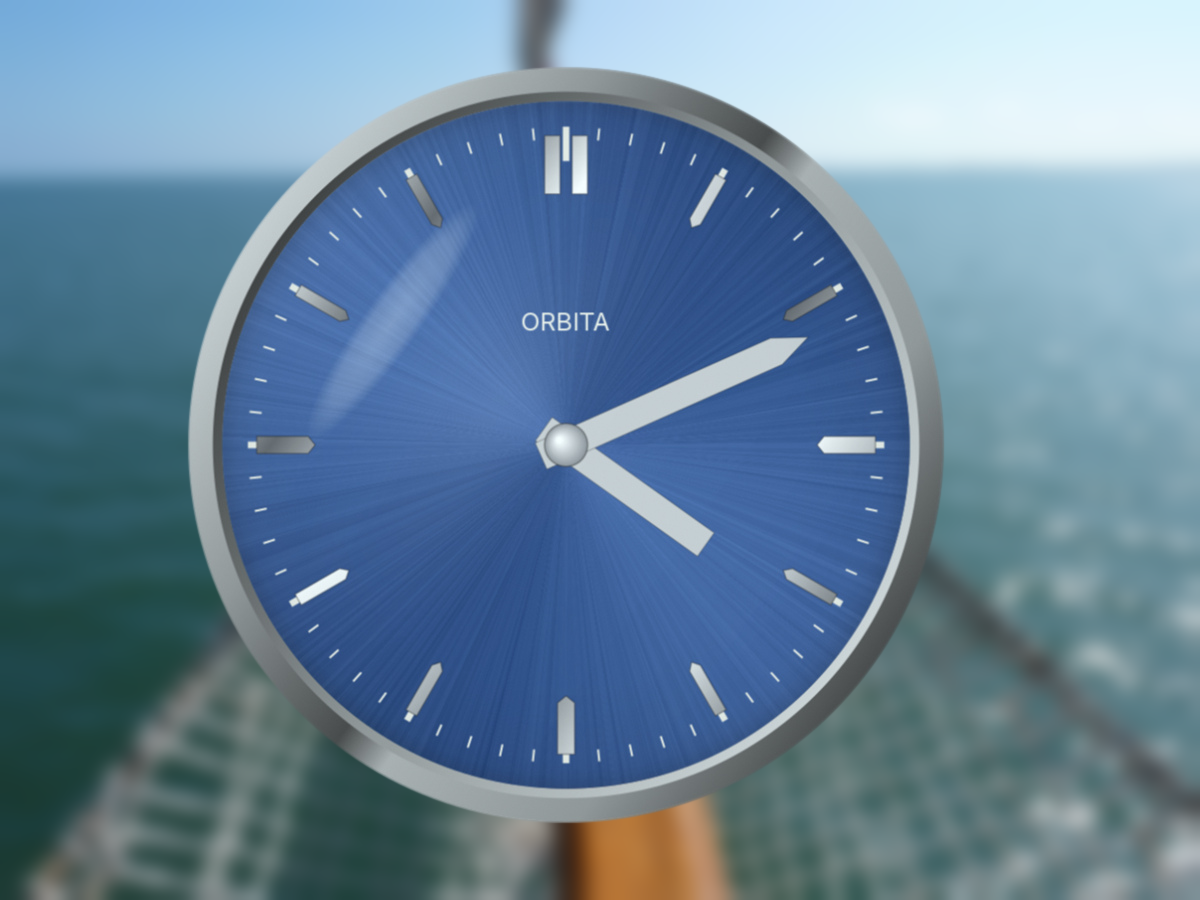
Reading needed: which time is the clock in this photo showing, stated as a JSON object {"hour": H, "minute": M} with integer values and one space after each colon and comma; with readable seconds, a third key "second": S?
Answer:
{"hour": 4, "minute": 11}
